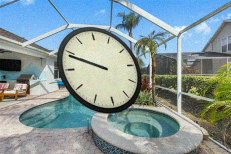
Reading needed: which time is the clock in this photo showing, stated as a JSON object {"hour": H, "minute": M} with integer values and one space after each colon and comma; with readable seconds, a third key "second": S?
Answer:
{"hour": 9, "minute": 49}
